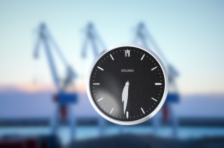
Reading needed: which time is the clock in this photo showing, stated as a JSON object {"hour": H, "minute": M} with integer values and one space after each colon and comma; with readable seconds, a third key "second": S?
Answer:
{"hour": 6, "minute": 31}
